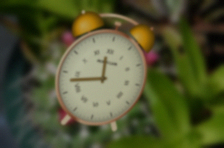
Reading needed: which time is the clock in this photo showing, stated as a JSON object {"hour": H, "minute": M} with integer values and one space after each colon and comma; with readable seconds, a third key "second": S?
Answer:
{"hour": 11, "minute": 43}
